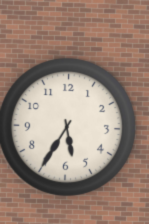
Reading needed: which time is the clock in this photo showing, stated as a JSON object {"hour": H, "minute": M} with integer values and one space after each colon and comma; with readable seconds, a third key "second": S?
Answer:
{"hour": 5, "minute": 35}
